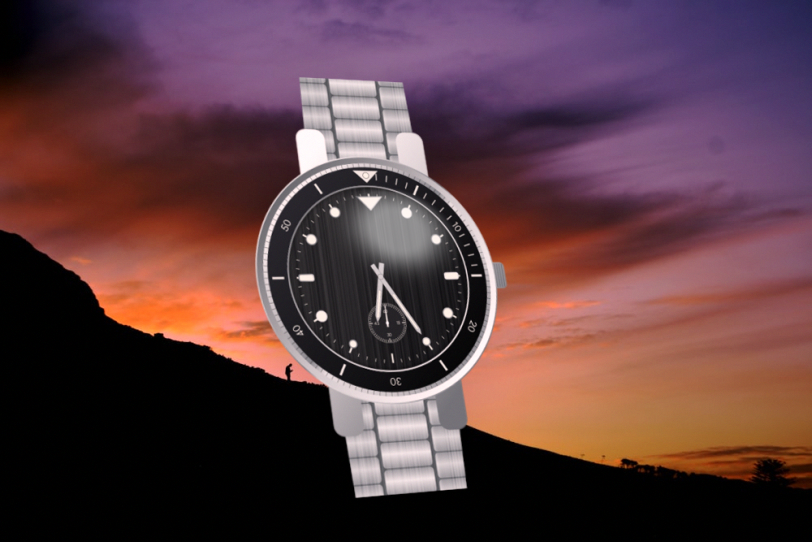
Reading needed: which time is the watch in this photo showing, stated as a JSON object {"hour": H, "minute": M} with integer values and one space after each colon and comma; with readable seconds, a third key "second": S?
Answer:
{"hour": 6, "minute": 25}
